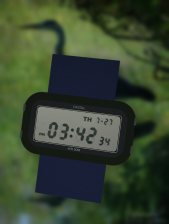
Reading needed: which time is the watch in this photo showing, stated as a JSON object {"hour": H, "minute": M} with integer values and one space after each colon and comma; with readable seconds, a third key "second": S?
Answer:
{"hour": 3, "minute": 42, "second": 34}
